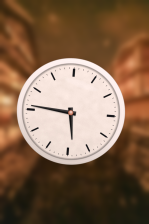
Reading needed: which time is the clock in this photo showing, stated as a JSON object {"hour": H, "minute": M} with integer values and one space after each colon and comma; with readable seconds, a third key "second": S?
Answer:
{"hour": 5, "minute": 46}
